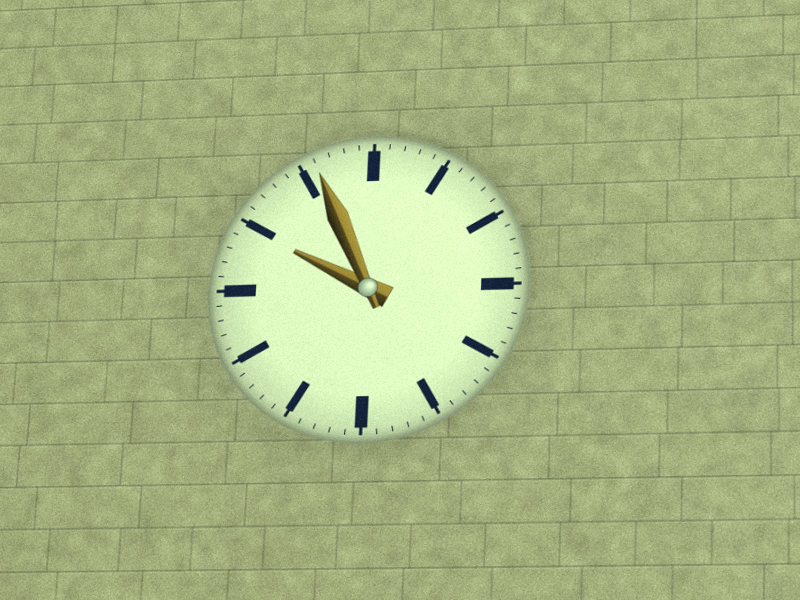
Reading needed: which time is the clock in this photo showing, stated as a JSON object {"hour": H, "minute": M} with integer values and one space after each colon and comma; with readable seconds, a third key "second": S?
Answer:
{"hour": 9, "minute": 56}
